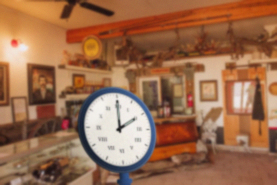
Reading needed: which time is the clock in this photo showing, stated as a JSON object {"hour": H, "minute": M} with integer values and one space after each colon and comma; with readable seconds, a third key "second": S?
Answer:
{"hour": 2, "minute": 0}
